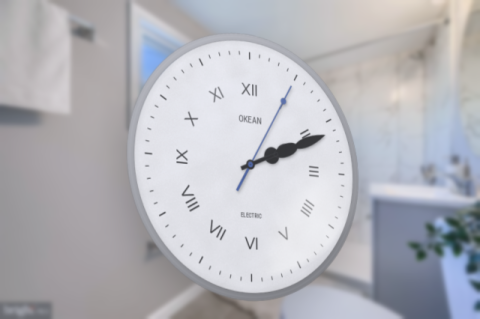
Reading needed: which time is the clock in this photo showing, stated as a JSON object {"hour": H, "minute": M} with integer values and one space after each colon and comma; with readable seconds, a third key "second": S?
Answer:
{"hour": 2, "minute": 11, "second": 5}
